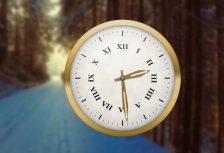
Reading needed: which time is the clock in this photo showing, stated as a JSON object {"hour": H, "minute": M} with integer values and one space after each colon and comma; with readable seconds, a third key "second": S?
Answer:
{"hour": 2, "minute": 29}
